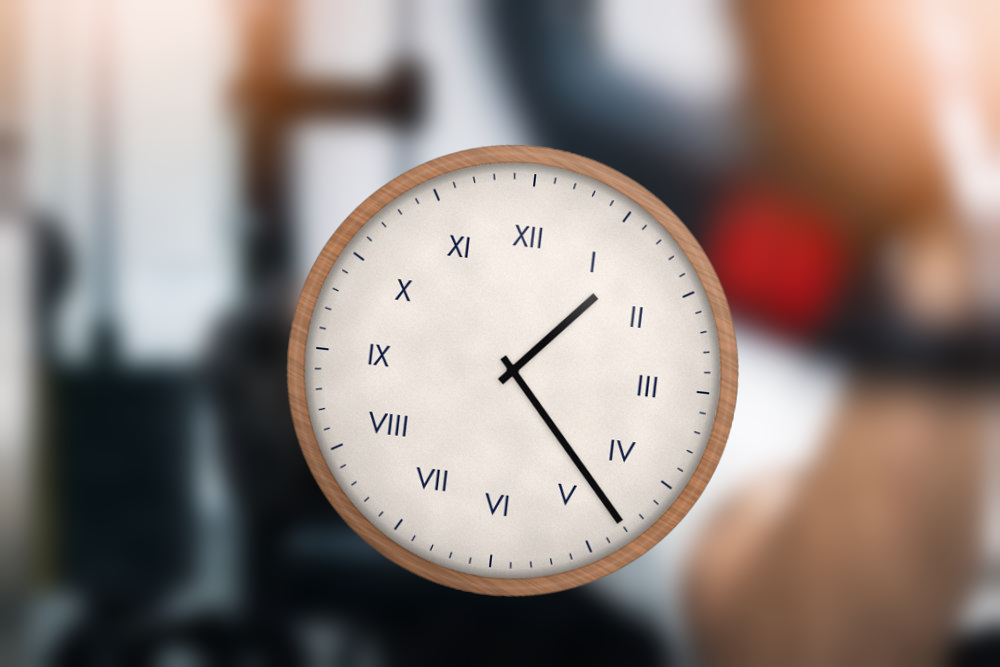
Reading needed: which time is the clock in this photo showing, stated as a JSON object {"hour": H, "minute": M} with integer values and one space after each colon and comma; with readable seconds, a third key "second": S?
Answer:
{"hour": 1, "minute": 23}
